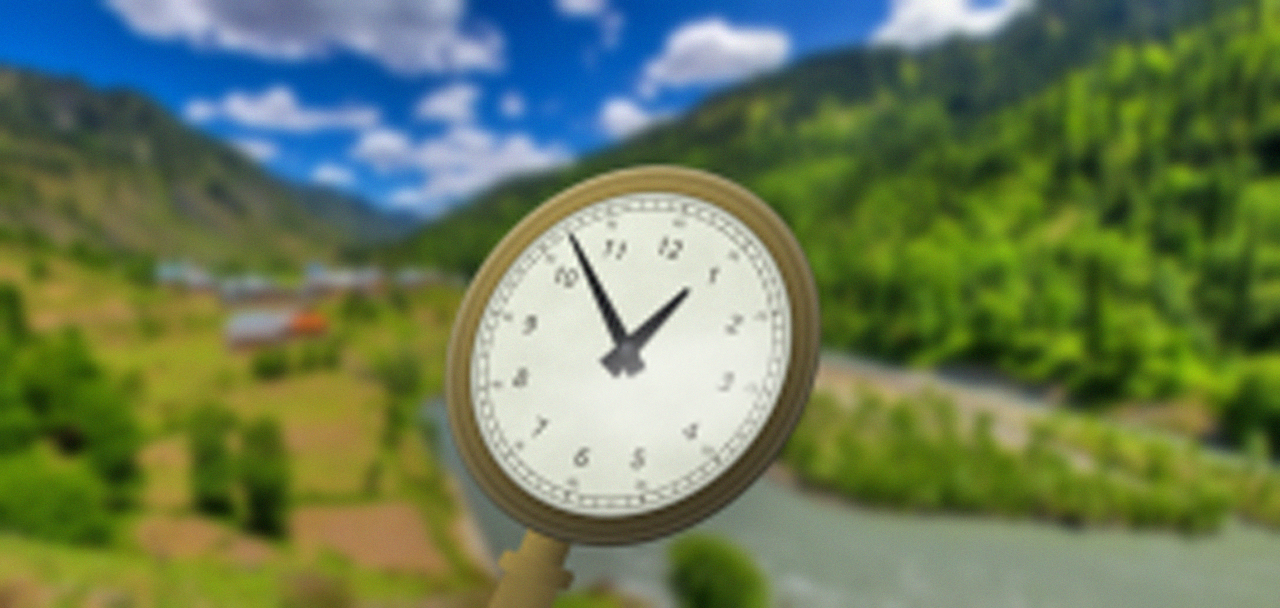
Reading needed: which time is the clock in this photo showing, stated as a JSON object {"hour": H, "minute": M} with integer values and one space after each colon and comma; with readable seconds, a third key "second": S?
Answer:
{"hour": 12, "minute": 52}
